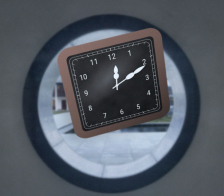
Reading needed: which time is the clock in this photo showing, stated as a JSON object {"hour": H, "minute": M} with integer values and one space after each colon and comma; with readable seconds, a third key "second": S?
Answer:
{"hour": 12, "minute": 11}
